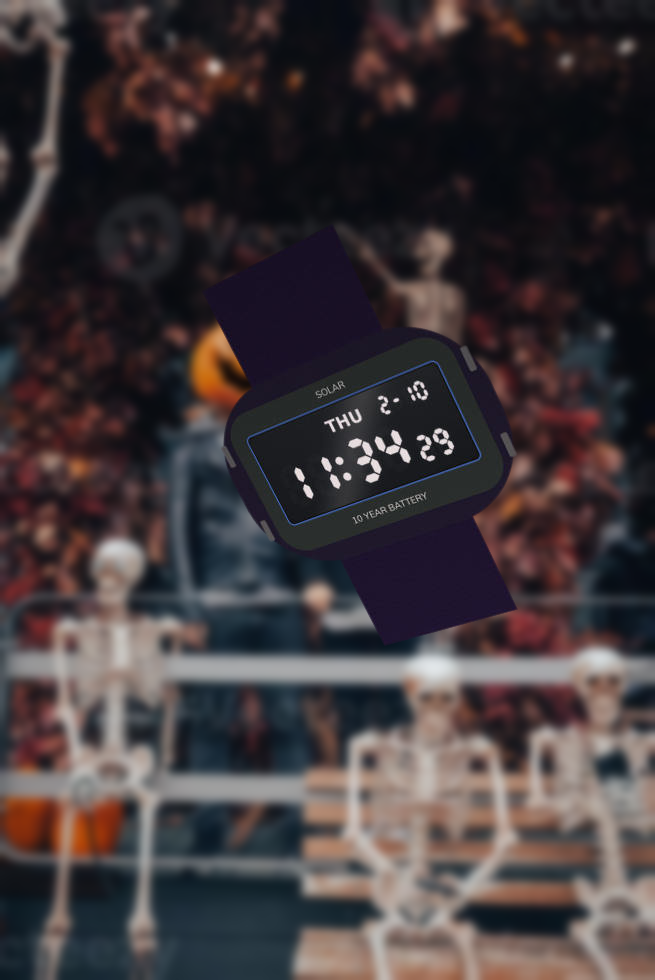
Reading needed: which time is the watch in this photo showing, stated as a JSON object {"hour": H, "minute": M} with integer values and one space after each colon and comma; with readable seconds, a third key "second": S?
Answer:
{"hour": 11, "minute": 34, "second": 29}
